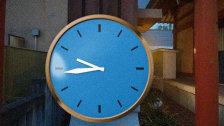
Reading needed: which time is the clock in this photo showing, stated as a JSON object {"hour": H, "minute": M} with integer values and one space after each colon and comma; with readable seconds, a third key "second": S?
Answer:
{"hour": 9, "minute": 44}
